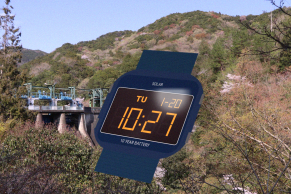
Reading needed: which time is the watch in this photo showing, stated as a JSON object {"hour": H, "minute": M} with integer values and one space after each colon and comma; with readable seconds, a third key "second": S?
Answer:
{"hour": 10, "minute": 27}
